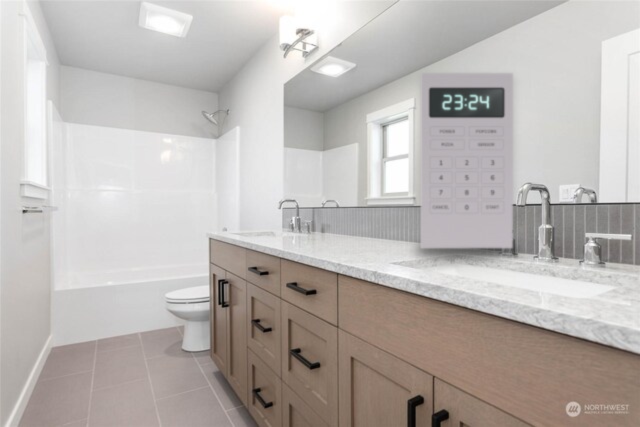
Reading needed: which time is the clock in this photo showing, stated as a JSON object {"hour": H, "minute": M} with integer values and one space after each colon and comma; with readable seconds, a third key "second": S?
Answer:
{"hour": 23, "minute": 24}
